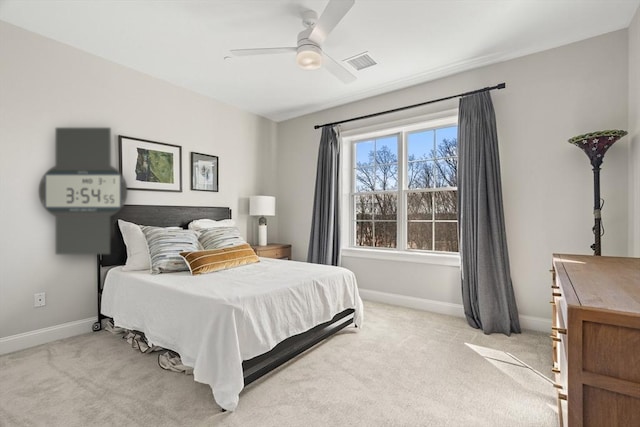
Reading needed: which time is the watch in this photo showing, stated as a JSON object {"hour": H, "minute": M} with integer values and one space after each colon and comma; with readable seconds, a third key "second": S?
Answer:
{"hour": 3, "minute": 54}
